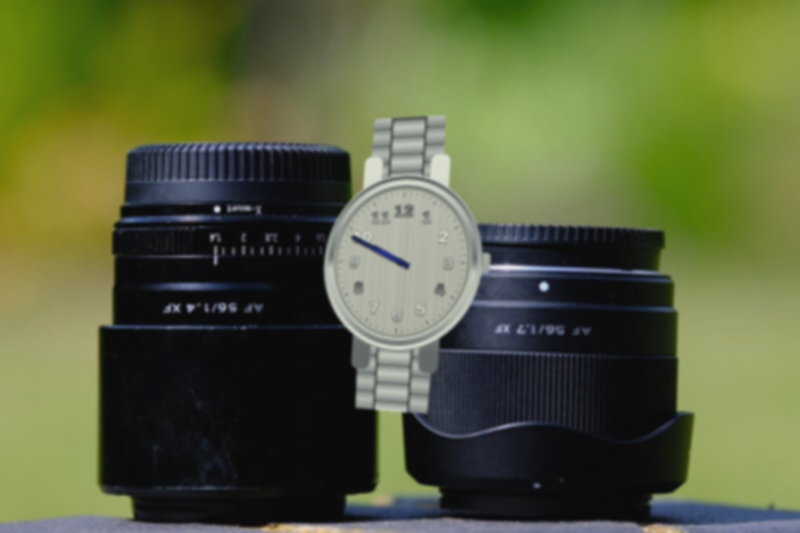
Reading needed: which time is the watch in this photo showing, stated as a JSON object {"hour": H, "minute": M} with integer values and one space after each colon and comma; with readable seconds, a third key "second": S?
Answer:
{"hour": 9, "minute": 49}
